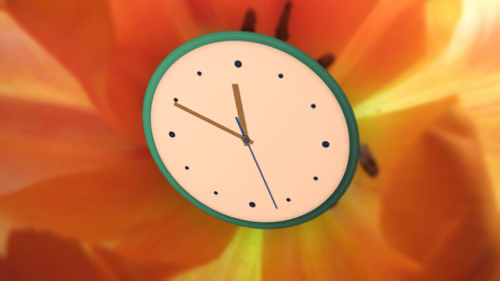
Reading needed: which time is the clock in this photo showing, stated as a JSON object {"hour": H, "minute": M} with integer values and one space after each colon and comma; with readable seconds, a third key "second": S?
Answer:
{"hour": 11, "minute": 49, "second": 27}
